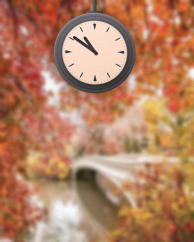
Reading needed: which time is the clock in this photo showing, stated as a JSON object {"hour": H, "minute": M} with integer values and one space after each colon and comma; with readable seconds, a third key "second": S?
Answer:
{"hour": 10, "minute": 51}
